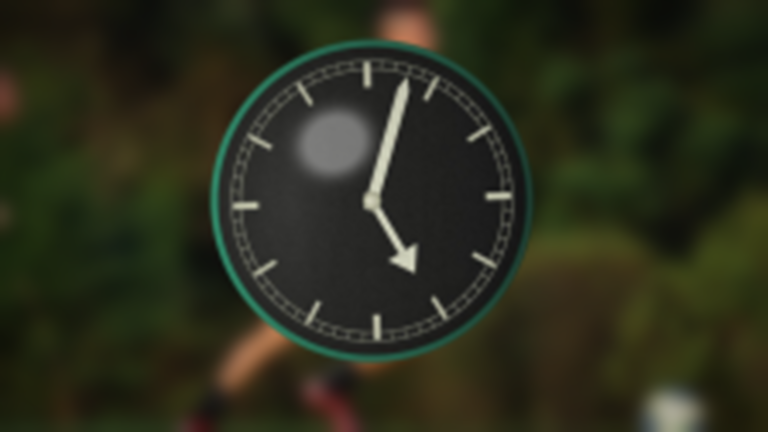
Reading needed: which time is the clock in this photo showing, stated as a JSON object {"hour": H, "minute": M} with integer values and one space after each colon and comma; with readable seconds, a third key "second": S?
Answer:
{"hour": 5, "minute": 3}
